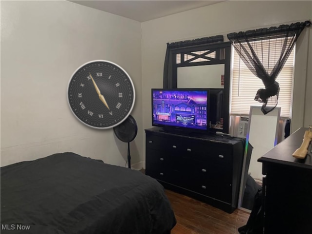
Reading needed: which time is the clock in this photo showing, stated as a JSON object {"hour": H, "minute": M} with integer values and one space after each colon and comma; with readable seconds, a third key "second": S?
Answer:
{"hour": 4, "minute": 56}
